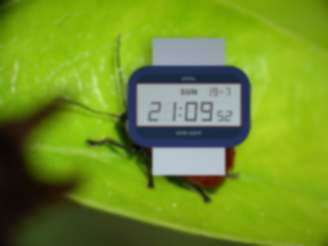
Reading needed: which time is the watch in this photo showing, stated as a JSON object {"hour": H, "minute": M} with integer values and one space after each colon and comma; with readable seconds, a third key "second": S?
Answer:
{"hour": 21, "minute": 9}
